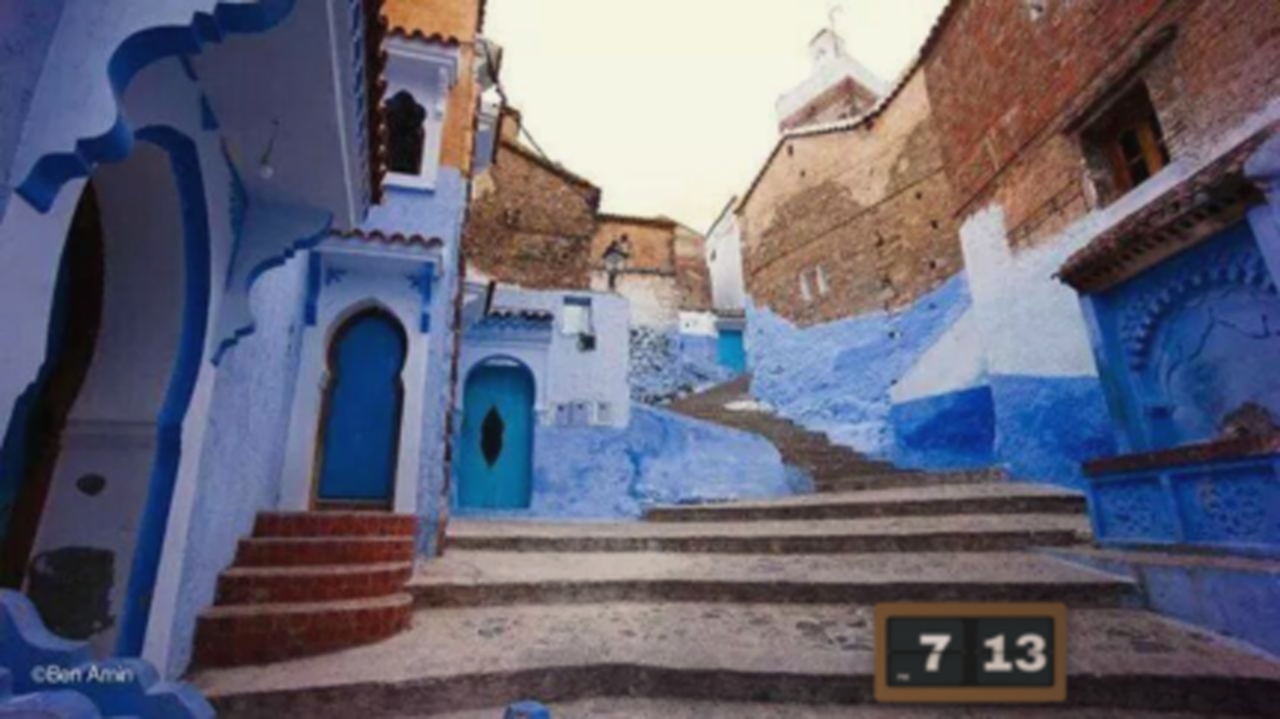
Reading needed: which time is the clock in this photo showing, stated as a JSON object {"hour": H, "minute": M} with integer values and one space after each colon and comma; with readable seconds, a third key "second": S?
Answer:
{"hour": 7, "minute": 13}
